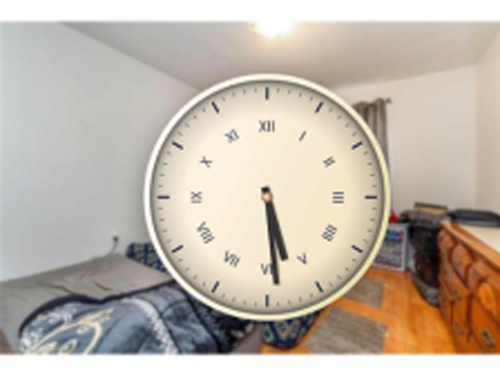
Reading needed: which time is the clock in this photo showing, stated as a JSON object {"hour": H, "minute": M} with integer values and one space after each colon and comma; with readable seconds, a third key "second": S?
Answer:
{"hour": 5, "minute": 29}
